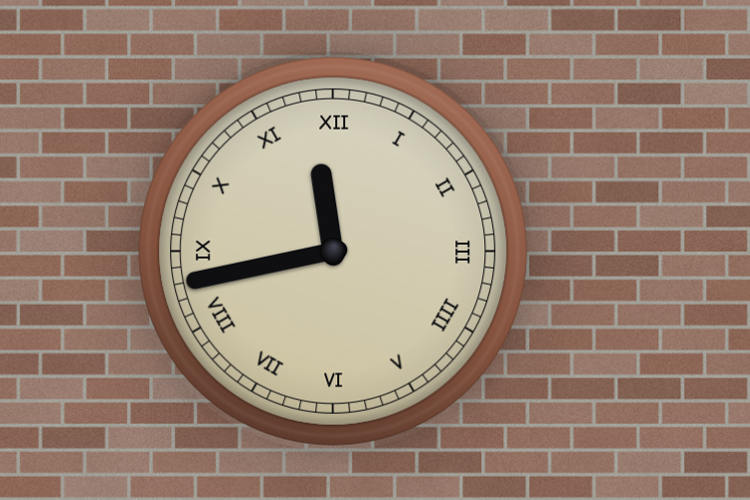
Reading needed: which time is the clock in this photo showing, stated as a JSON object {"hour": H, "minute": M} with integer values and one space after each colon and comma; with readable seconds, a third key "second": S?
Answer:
{"hour": 11, "minute": 43}
